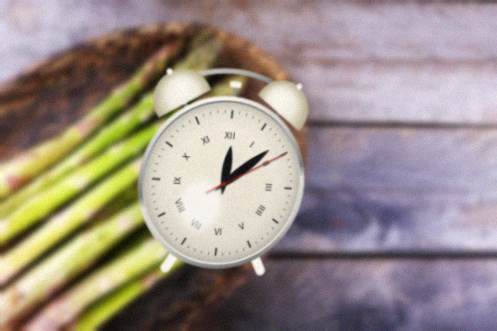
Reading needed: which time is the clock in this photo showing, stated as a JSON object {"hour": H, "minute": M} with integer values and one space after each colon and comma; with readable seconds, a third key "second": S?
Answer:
{"hour": 12, "minute": 8, "second": 10}
